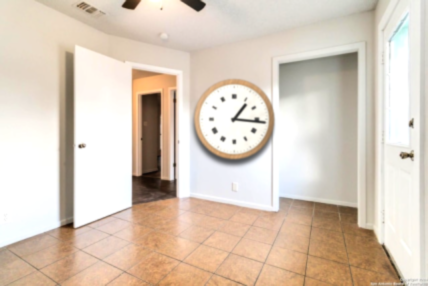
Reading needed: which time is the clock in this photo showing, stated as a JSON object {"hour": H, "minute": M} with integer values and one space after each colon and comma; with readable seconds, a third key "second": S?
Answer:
{"hour": 1, "minute": 16}
